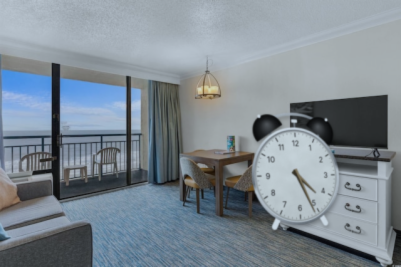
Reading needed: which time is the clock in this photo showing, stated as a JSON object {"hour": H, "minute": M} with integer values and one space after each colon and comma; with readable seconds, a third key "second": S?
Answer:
{"hour": 4, "minute": 26}
